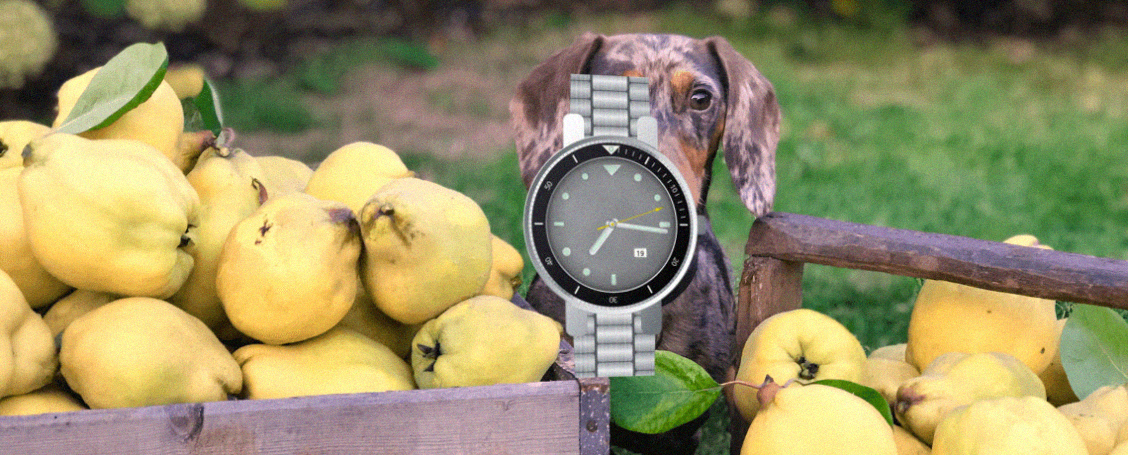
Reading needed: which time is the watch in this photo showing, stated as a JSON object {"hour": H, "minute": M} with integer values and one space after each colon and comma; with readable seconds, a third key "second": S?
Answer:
{"hour": 7, "minute": 16, "second": 12}
